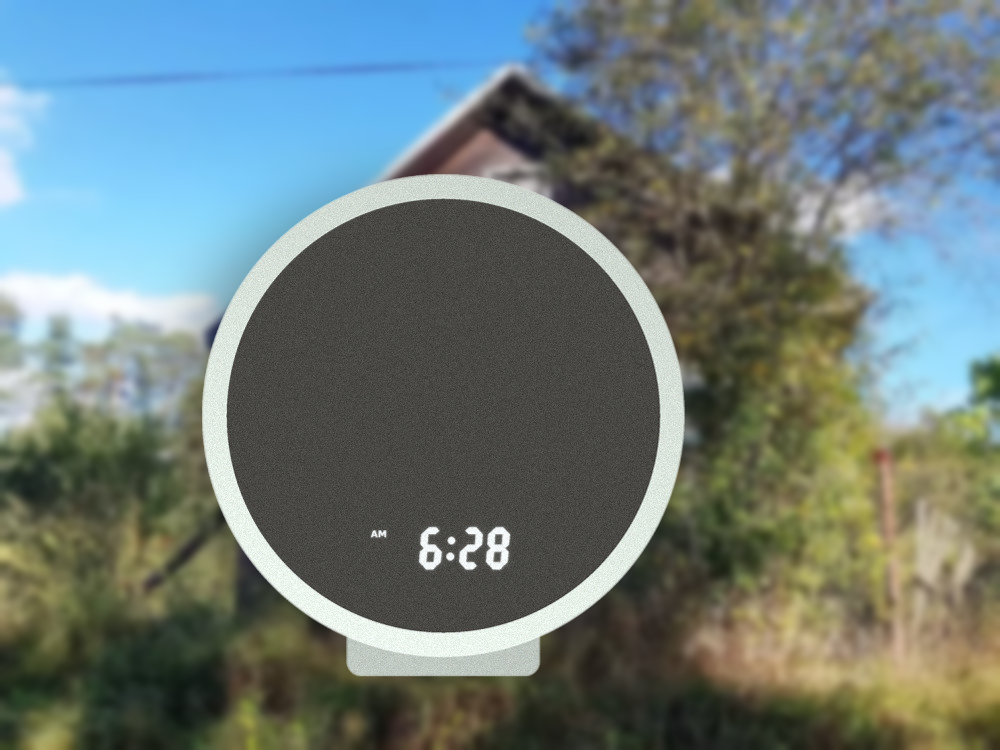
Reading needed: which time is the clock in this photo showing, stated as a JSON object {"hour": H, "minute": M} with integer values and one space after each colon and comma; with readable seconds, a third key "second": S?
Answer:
{"hour": 6, "minute": 28}
